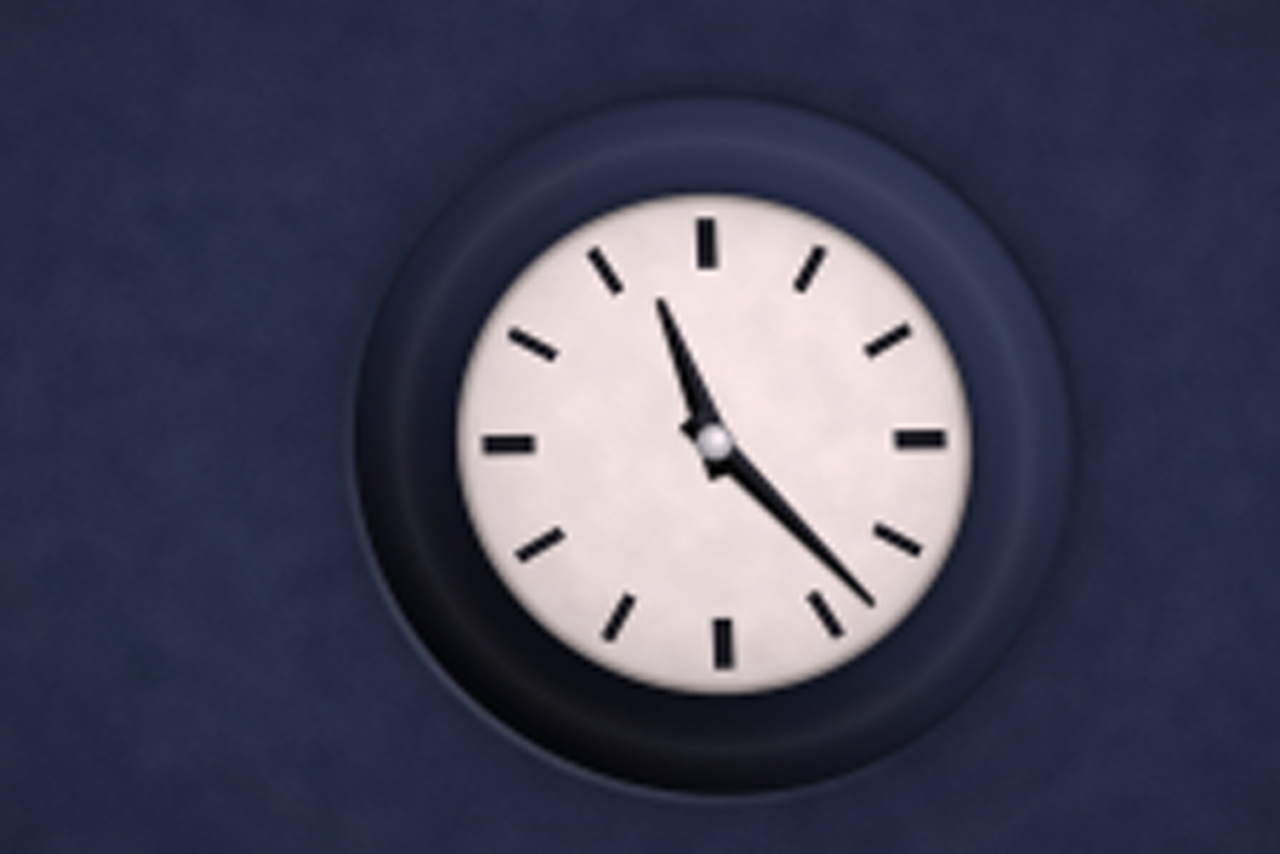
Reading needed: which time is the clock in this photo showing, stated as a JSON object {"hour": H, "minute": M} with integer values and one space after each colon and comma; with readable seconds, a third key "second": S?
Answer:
{"hour": 11, "minute": 23}
